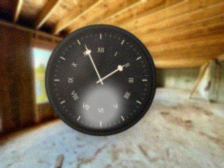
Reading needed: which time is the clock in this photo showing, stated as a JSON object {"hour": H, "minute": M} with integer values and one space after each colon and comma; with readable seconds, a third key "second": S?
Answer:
{"hour": 1, "minute": 56}
